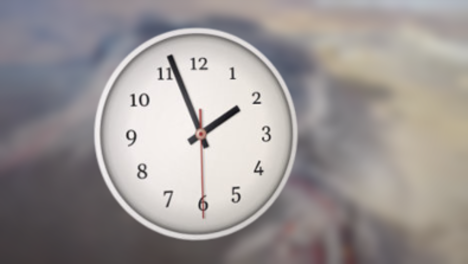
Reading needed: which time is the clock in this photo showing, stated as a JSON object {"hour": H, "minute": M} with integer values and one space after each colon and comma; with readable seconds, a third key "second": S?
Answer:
{"hour": 1, "minute": 56, "second": 30}
